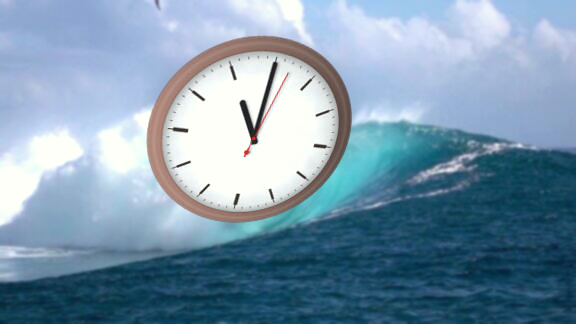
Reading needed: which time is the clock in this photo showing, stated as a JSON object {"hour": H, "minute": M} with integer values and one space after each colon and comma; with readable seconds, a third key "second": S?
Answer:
{"hour": 11, "minute": 0, "second": 2}
